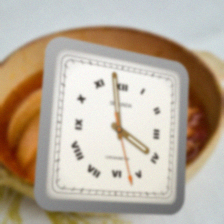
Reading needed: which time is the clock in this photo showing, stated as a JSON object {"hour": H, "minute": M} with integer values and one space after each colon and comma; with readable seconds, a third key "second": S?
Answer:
{"hour": 3, "minute": 58, "second": 27}
